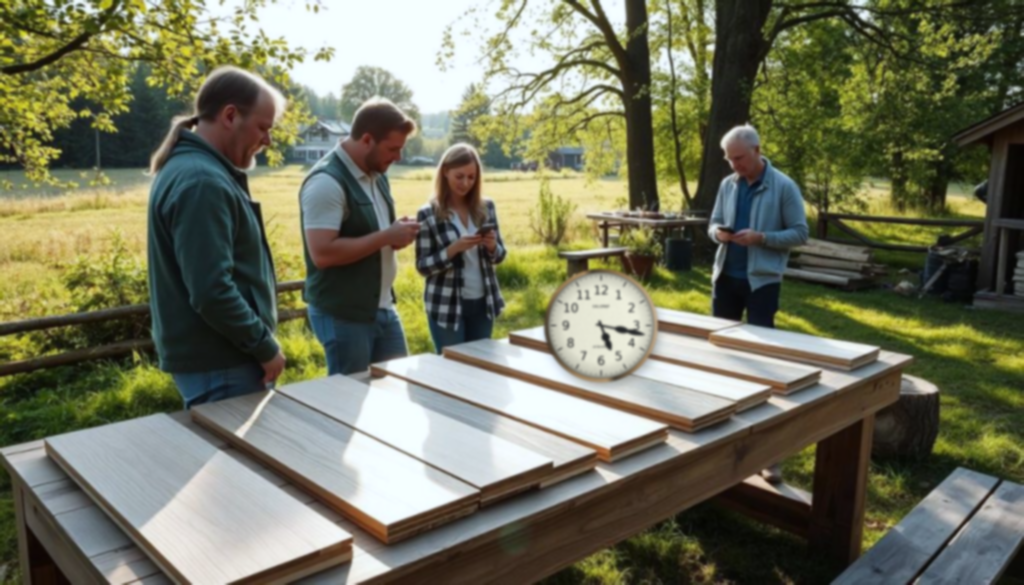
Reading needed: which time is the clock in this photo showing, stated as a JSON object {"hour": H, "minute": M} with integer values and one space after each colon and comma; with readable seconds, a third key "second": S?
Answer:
{"hour": 5, "minute": 17}
